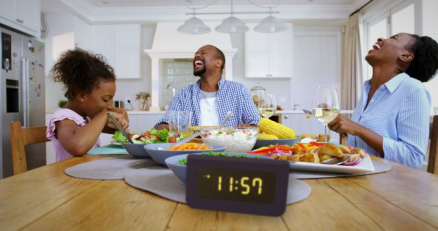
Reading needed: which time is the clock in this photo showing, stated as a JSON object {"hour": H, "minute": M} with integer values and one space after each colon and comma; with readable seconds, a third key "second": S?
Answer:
{"hour": 11, "minute": 57}
